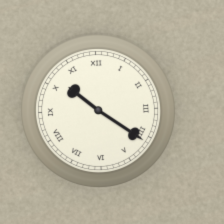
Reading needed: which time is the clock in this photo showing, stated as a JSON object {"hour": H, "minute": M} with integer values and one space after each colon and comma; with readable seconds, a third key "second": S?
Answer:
{"hour": 10, "minute": 21}
